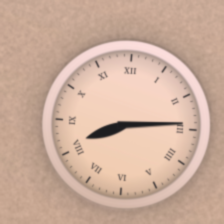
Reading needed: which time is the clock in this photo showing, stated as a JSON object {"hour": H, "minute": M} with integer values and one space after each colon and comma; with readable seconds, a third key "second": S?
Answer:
{"hour": 8, "minute": 14}
